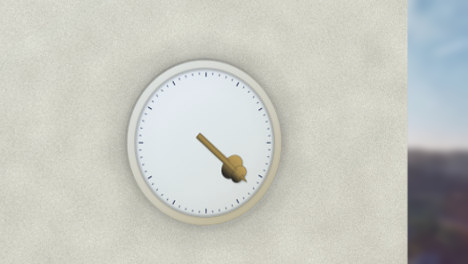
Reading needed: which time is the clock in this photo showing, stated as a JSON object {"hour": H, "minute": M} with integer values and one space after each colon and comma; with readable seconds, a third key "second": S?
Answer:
{"hour": 4, "minute": 22}
